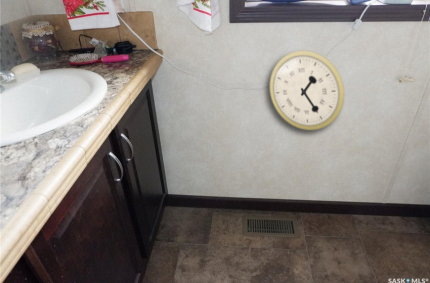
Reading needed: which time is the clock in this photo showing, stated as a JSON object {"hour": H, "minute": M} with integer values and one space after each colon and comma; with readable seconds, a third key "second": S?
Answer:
{"hour": 1, "minute": 25}
